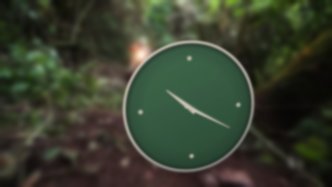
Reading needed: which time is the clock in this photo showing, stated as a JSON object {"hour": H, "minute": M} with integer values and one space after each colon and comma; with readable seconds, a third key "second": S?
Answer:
{"hour": 10, "minute": 20}
